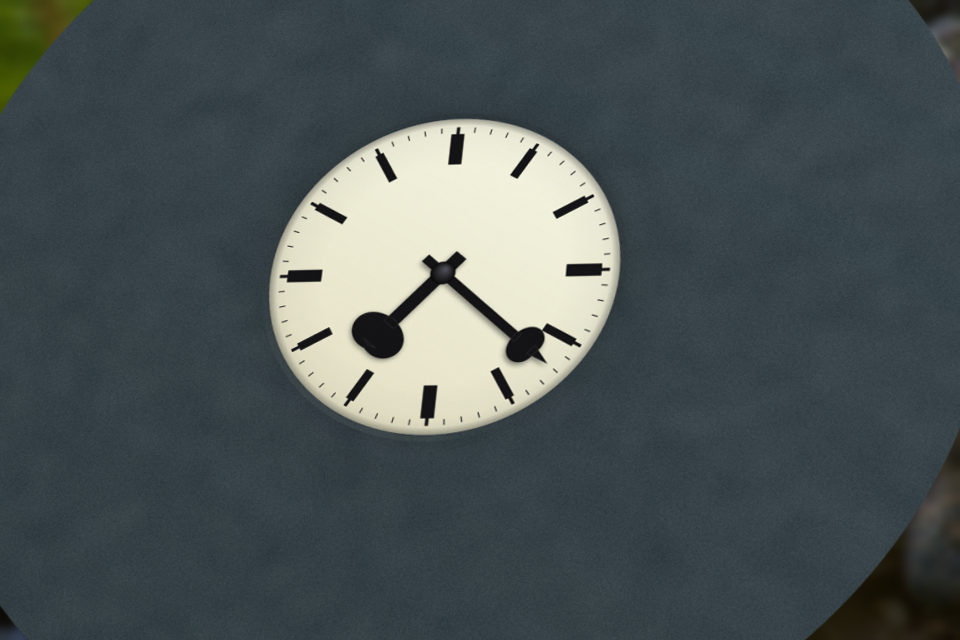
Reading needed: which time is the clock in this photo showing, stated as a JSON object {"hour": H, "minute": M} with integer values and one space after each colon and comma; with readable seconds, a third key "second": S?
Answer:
{"hour": 7, "minute": 22}
